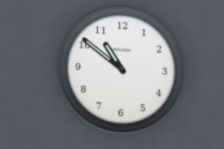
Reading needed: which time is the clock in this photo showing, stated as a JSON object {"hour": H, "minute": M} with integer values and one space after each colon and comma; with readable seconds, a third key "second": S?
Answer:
{"hour": 10, "minute": 51}
